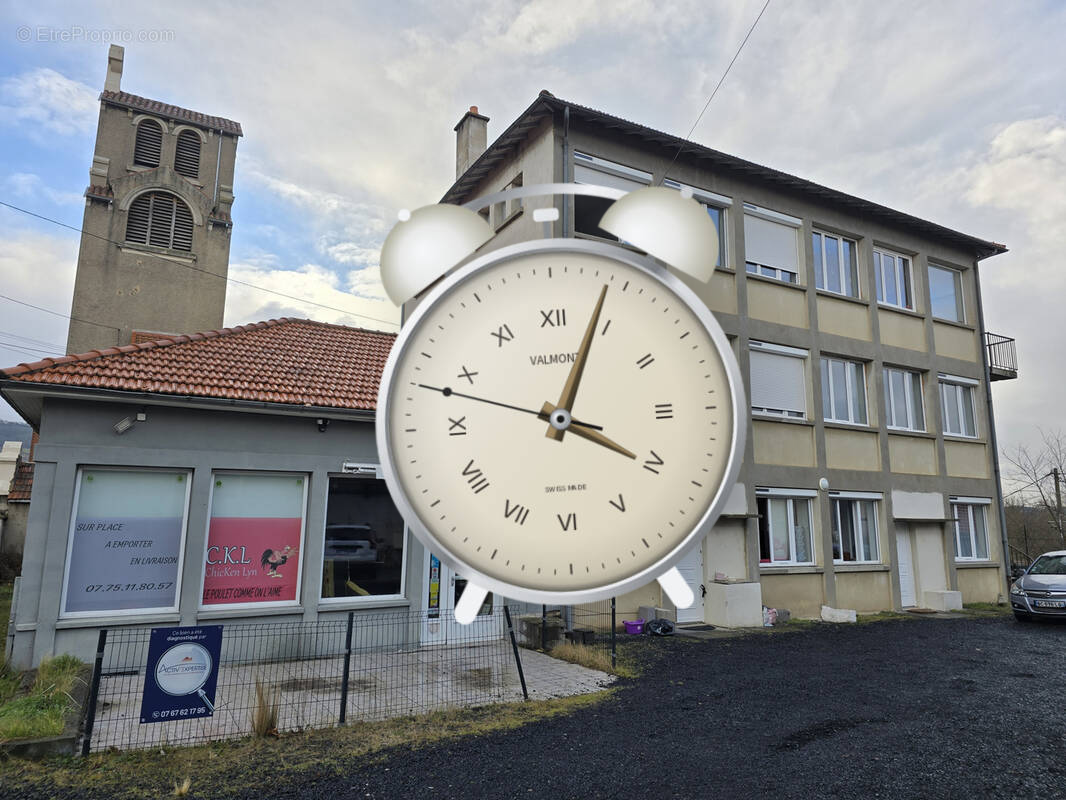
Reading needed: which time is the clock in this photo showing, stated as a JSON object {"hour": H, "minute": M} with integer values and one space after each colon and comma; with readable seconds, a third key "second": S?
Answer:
{"hour": 4, "minute": 3, "second": 48}
